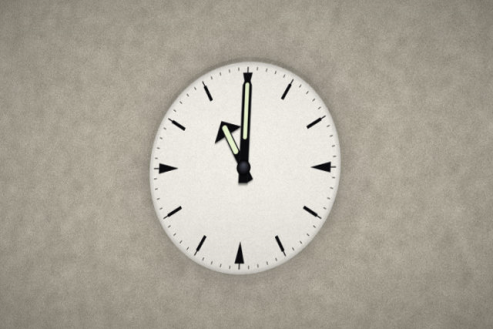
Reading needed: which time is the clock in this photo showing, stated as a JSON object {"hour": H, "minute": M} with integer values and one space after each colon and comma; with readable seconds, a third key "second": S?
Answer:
{"hour": 11, "minute": 0}
